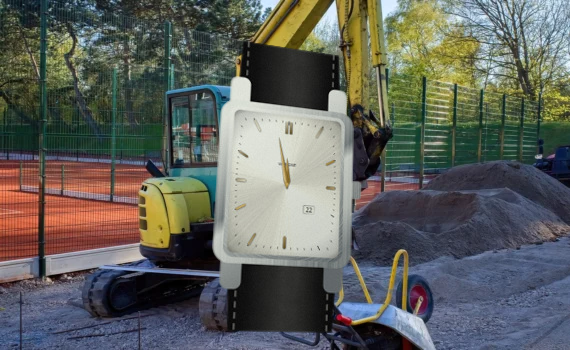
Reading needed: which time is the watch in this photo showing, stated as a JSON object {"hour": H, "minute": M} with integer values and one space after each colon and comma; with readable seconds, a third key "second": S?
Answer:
{"hour": 11, "minute": 58}
